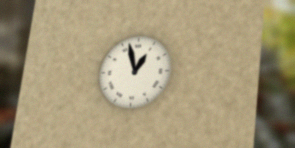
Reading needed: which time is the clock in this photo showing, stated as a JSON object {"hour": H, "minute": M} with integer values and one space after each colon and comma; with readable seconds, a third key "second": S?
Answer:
{"hour": 12, "minute": 57}
